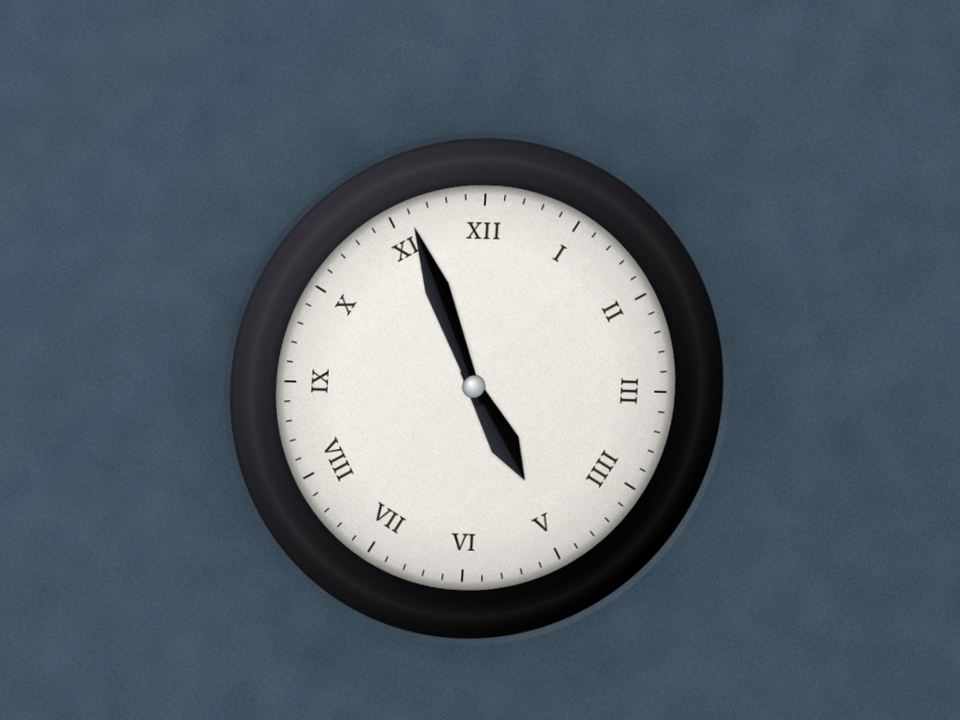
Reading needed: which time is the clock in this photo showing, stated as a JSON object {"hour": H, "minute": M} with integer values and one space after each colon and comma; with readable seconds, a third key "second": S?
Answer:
{"hour": 4, "minute": 56}
